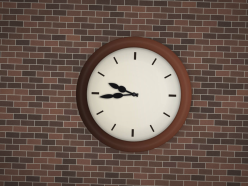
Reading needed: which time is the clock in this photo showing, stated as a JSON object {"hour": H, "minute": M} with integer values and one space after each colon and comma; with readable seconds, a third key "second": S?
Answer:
{"hour": 9, "minute": 44}
